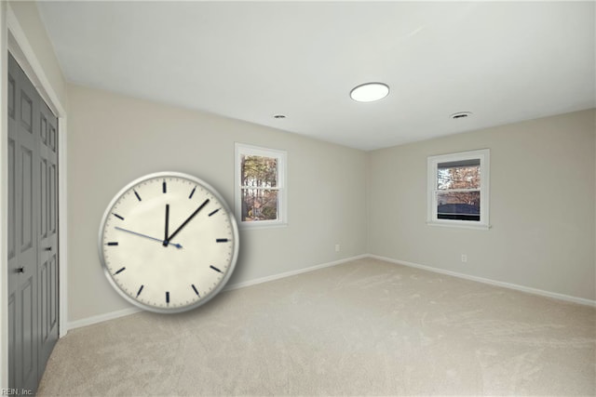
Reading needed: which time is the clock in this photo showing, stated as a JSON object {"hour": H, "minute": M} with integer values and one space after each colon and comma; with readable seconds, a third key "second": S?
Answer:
{"hour": 12, "minute": 7, "second": 48}
